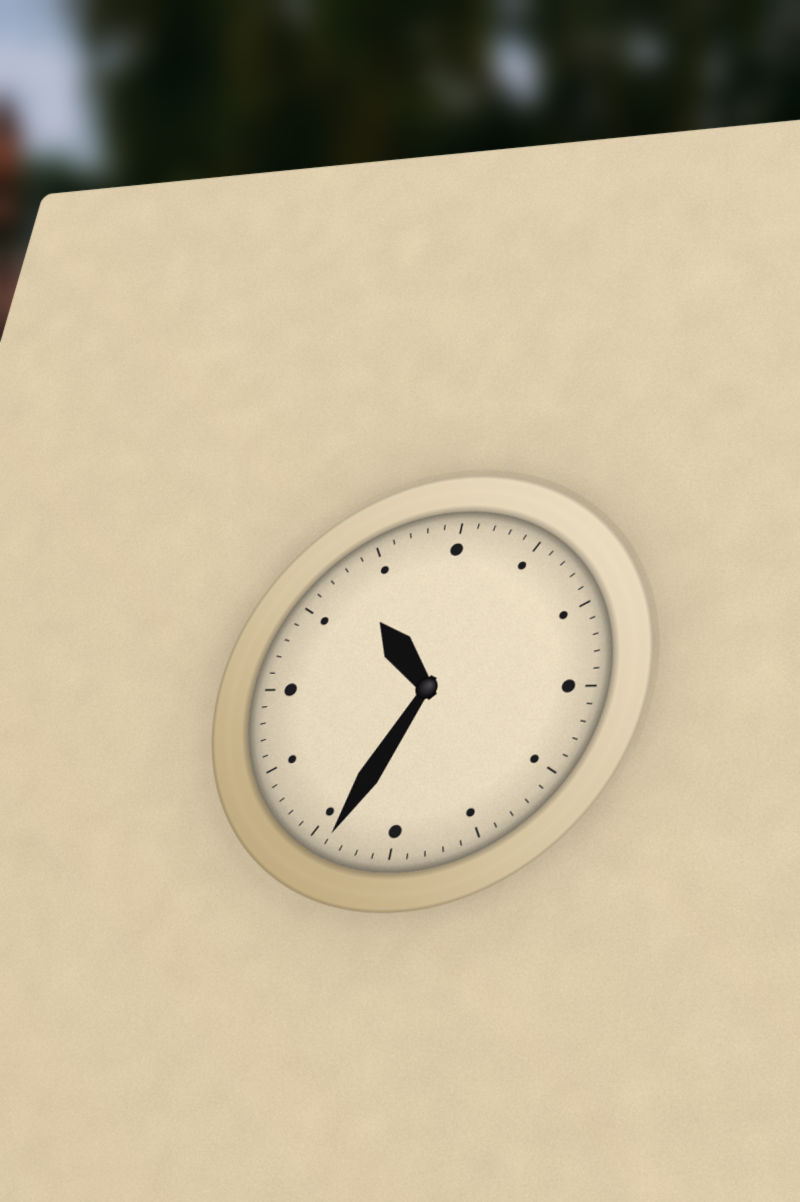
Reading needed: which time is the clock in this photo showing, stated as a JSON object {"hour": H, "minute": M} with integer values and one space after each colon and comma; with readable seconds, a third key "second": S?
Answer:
{"hour": 10, "minute": 34}
